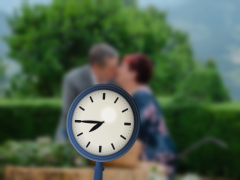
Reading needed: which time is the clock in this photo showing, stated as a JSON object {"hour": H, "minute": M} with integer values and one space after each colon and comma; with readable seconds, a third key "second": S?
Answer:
{"hour": 7, "minute": 45}
